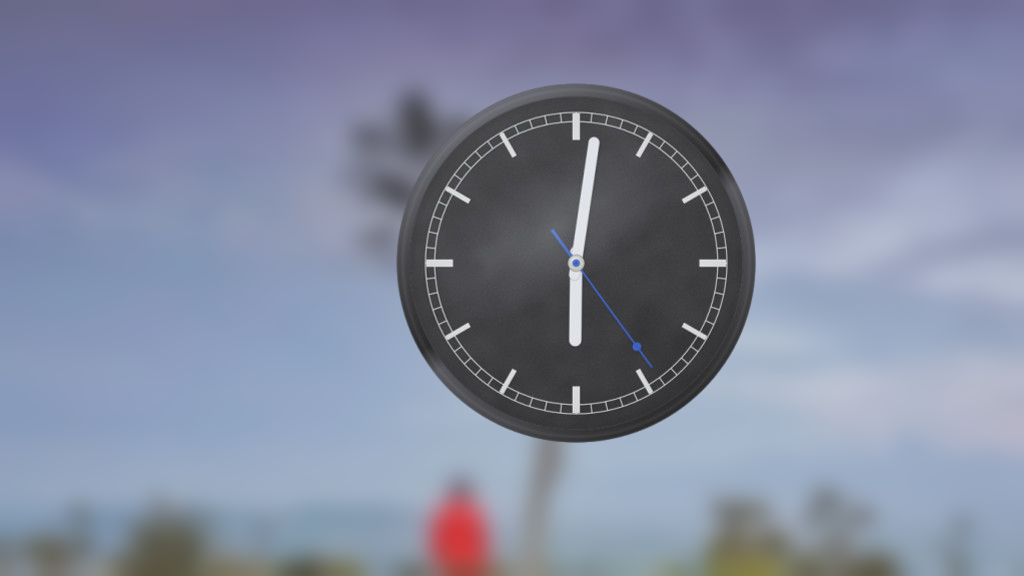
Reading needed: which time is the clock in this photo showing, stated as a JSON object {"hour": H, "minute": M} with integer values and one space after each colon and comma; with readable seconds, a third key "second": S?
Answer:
{"hour": 6, "minute": 1, "second": 24}
